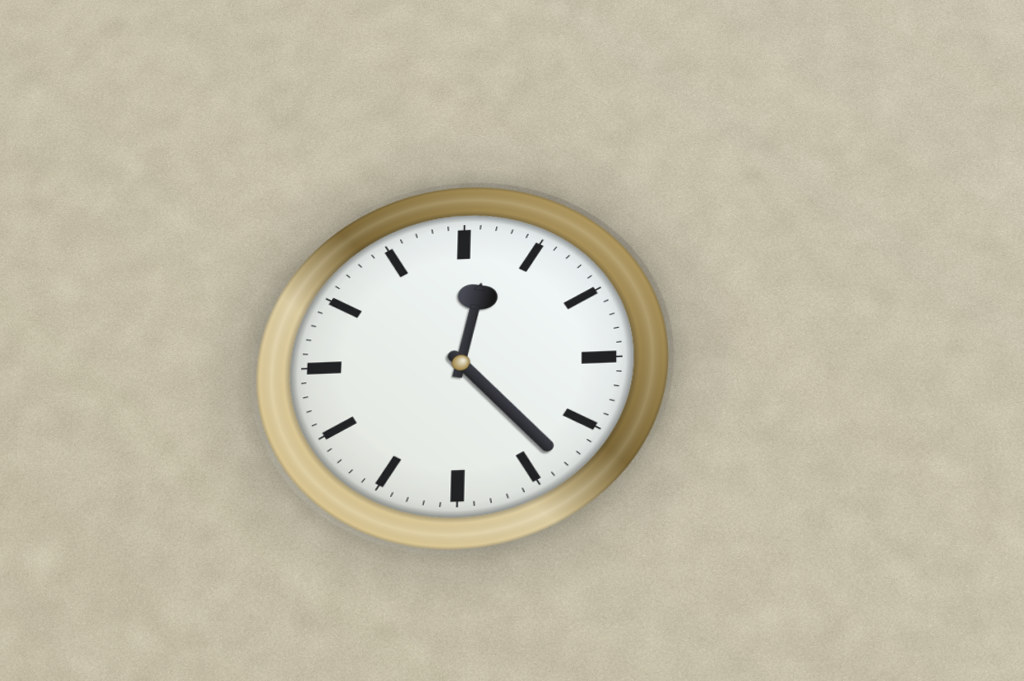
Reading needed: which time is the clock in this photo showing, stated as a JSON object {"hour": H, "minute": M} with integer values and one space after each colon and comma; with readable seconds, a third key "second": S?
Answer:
{"hour": 12, "minute": 23}
